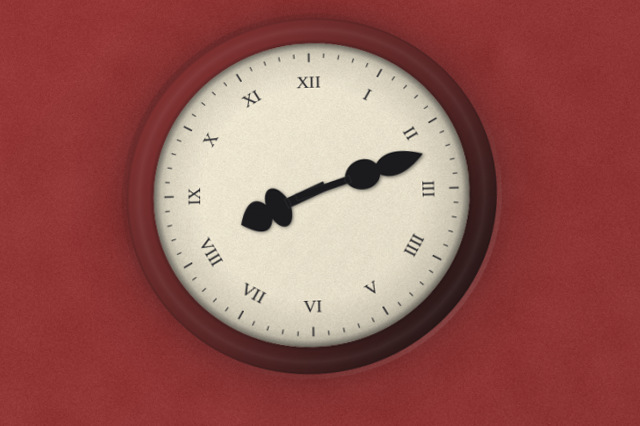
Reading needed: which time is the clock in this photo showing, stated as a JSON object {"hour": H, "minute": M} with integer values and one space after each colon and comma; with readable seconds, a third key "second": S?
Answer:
{"hour": 8, "minute": 12}
